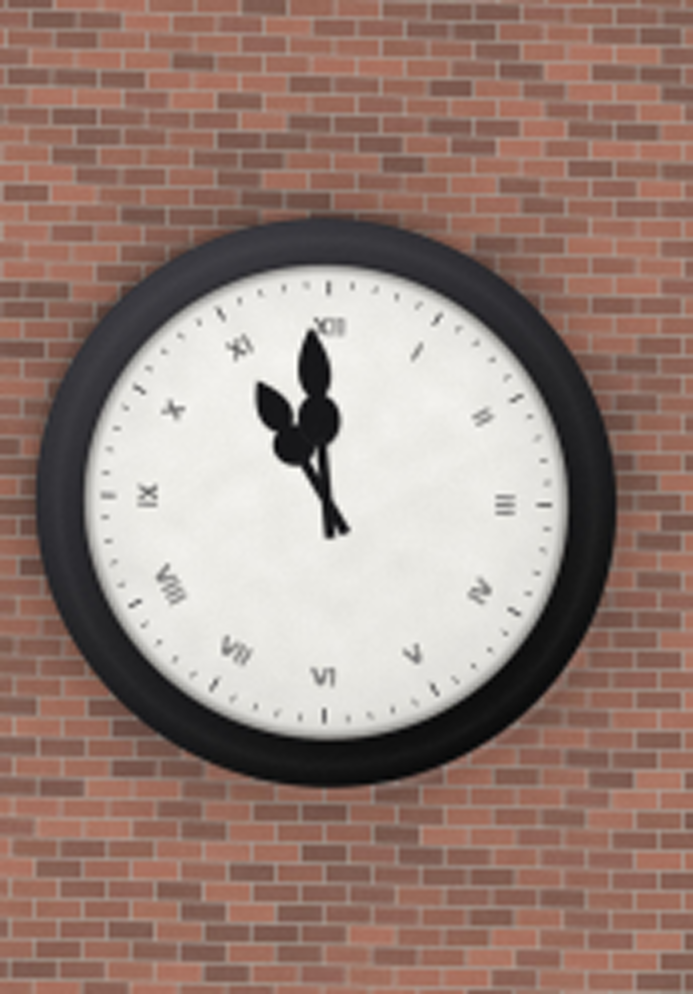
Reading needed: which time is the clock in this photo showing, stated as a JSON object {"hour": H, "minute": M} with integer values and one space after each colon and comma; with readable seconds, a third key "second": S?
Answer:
{"hour": 10, "minute": 59}
